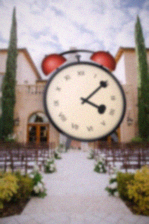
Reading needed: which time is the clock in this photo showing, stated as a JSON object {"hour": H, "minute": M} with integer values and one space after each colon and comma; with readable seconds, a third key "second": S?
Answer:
{"hour": 4, "minute": 9}
